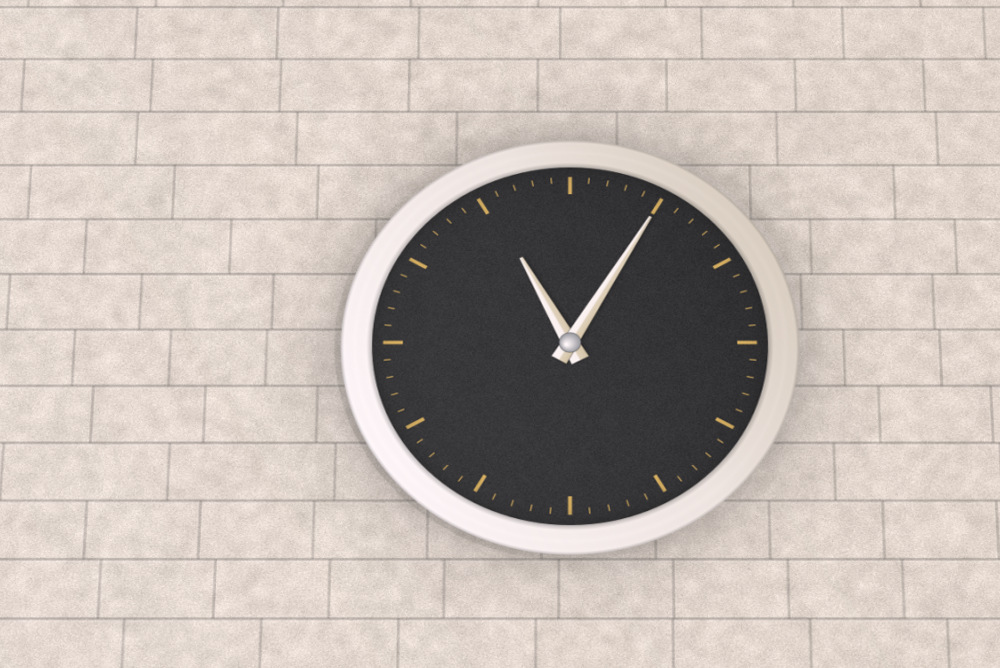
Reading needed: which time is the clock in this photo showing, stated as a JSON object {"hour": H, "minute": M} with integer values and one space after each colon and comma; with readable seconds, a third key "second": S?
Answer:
{"hour": 11, "minute": 5}
